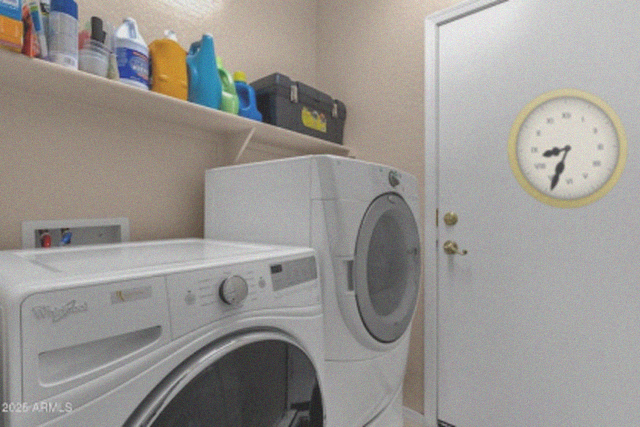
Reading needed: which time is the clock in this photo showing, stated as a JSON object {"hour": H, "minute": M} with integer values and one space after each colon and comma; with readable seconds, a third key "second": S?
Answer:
{"hour": 8, "minute": 34}
